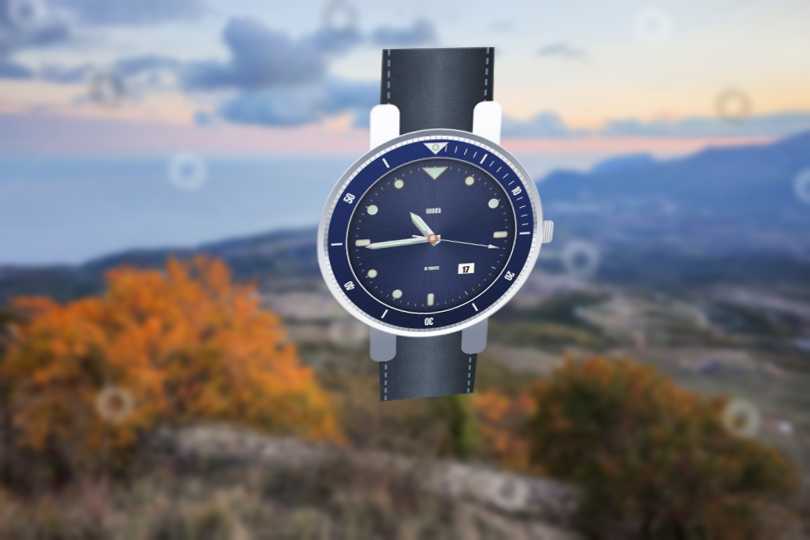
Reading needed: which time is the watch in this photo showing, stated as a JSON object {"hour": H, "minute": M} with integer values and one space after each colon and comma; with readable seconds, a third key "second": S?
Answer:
{"hour": 10, "minute": 44, "second": 17}
